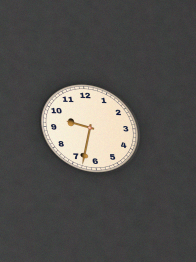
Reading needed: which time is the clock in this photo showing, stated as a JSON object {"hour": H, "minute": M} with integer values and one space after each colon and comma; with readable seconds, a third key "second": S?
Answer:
{"hour": 9, "minute": 33}
